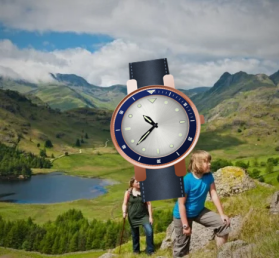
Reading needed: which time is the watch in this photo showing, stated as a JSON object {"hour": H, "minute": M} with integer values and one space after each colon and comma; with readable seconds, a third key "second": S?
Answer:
{"hour": 10, "minute": 38}
